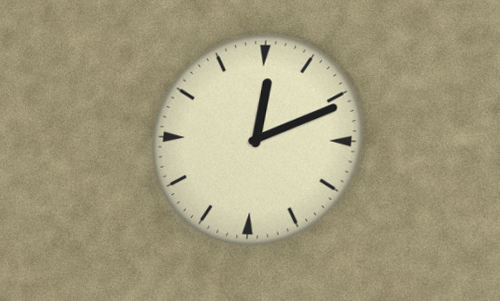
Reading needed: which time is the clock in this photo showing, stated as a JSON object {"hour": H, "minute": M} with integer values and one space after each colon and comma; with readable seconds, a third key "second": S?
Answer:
{"hour": 12, "minute": 11}
